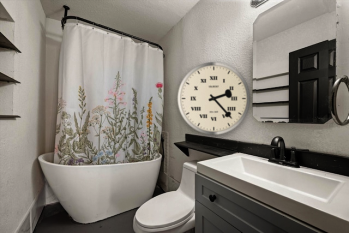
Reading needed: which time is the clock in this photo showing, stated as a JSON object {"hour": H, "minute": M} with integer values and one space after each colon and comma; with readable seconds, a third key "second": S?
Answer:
{"hour": 2, "minute": 23}
